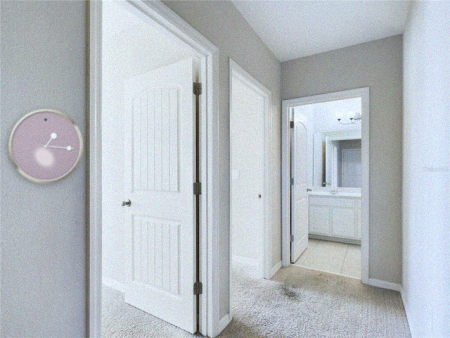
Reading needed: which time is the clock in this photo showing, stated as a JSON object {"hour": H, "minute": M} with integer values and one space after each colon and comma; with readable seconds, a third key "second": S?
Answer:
{"hour": 1, "minute": 16}
